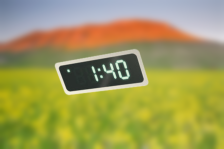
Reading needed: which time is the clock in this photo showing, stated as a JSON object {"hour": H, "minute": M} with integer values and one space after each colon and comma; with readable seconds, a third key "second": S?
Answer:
{"hour": 1, "minute": 40}
